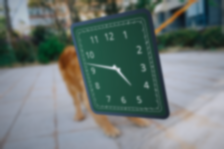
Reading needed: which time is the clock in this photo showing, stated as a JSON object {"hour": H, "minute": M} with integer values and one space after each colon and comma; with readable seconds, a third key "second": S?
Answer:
{"hour": 4, "minute": 47}
